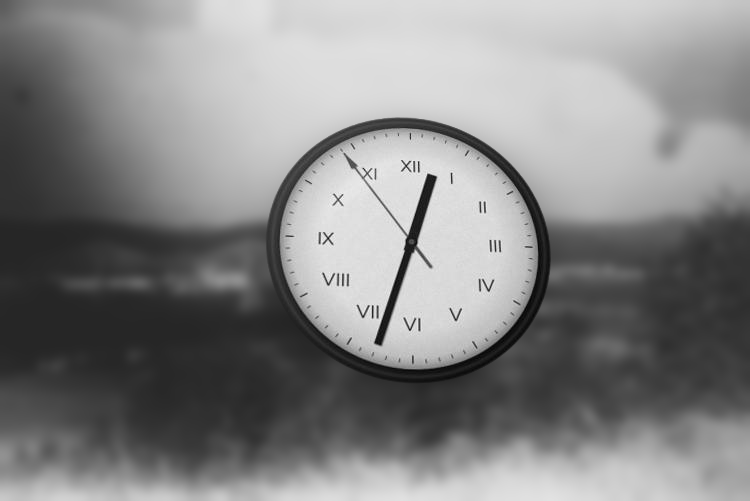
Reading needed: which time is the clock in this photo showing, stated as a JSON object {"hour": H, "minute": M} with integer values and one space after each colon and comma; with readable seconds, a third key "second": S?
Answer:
{"hour": 12, "minute": 32, "second": 54}
